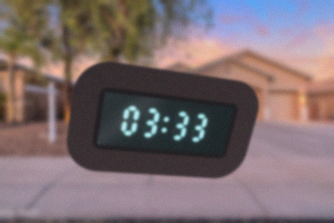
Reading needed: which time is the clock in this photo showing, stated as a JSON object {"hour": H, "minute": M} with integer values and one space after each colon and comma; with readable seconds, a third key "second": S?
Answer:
{"hour": 3, "minute": 33}
